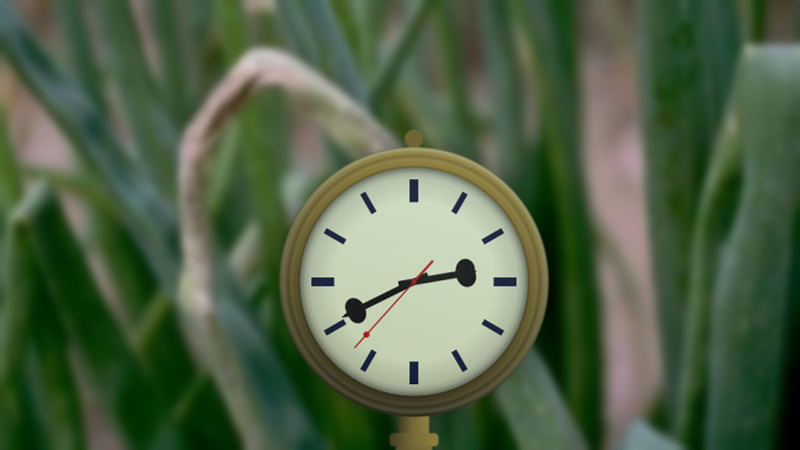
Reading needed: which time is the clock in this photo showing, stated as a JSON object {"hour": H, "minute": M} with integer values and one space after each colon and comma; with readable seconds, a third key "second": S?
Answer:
{"hour": 2, "minute": 40, "second": 37}
